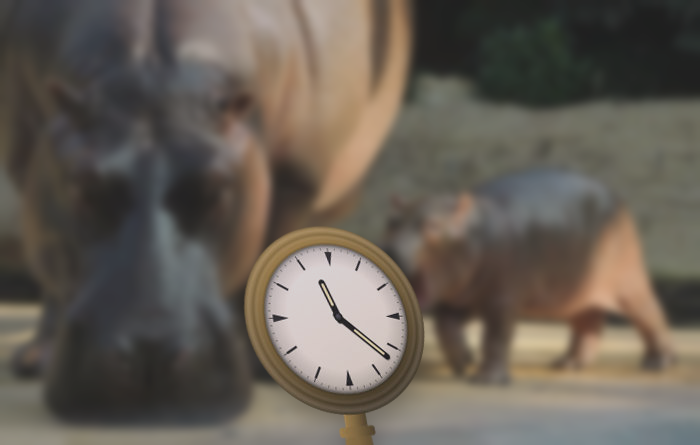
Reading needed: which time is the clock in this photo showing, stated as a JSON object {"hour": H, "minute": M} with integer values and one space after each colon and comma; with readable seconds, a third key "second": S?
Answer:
{"hour": 11, "minute": 22}
